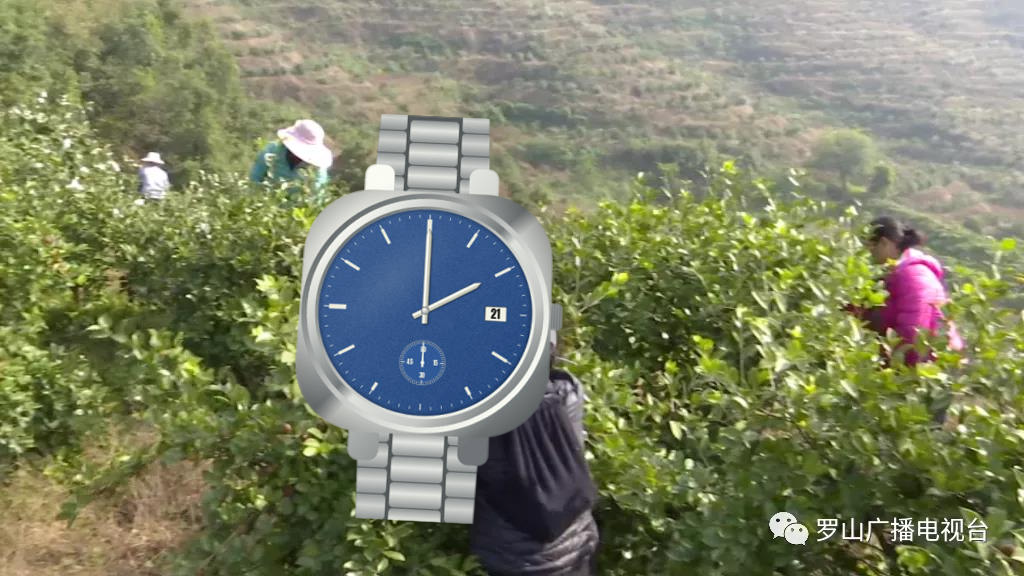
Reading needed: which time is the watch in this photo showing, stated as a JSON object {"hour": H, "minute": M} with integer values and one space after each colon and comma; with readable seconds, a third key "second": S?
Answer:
{"hour": 2, "minute": 0}
